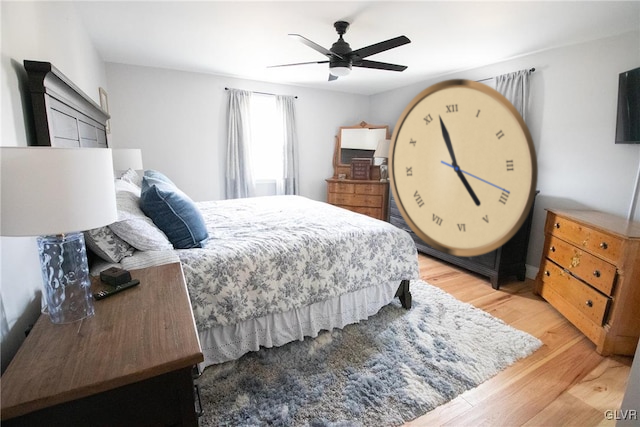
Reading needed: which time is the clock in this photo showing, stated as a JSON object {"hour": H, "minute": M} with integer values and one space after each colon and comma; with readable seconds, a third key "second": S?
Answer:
{"hour": 4, "minute": 57, "second": 19}
